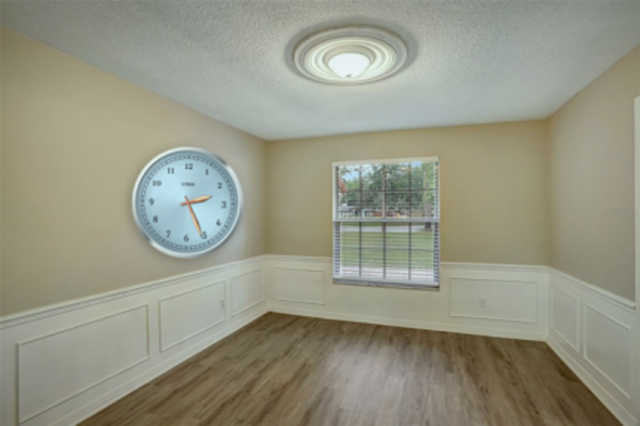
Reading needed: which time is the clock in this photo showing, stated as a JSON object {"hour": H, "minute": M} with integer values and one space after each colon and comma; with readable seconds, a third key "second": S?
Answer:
{"hour": 2, "minute": 26}
